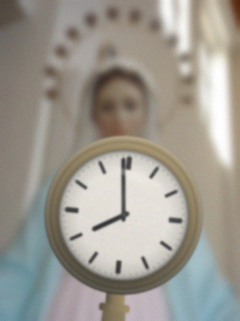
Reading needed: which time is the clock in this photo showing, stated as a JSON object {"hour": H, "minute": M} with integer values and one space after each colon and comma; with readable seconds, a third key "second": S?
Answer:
{"hour": 7, "minute": 59}
